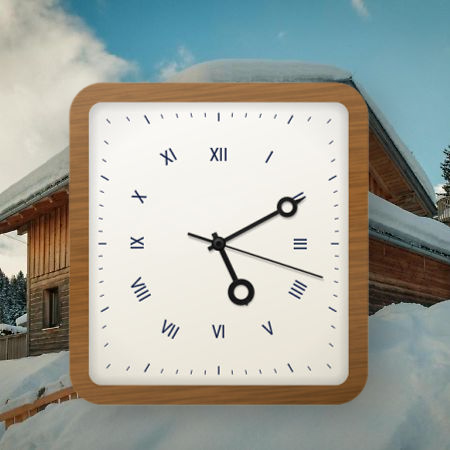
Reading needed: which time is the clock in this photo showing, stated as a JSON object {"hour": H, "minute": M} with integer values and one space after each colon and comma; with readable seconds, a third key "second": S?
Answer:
{"hour": 5, "minute": 10, "second": 18}
